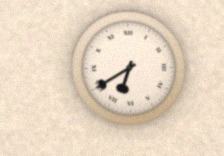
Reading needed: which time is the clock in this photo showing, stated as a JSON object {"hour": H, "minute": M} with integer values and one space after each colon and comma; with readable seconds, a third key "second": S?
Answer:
{"hour": 6, "minute": 40}
